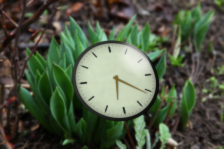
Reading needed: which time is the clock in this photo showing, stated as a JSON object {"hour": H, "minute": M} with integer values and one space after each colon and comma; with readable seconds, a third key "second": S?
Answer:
{"hour": 6, "minute": 21}
